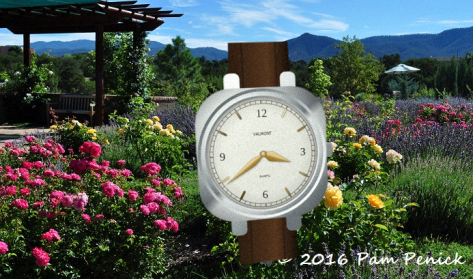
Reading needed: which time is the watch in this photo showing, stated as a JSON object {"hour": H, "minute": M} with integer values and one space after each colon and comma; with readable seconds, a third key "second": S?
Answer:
{"hour": 3, "minute": 39}
